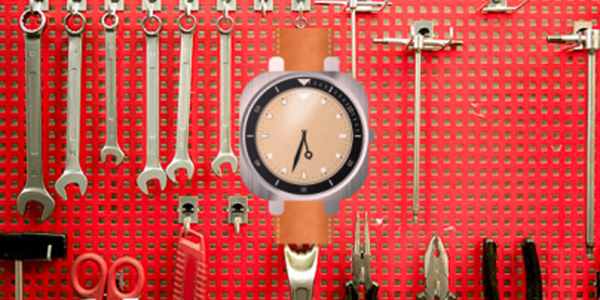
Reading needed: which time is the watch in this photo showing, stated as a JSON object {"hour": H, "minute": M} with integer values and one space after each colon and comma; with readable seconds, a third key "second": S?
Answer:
{"hour": 5, "minute": 33}
